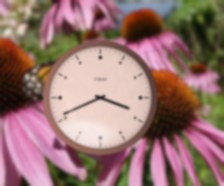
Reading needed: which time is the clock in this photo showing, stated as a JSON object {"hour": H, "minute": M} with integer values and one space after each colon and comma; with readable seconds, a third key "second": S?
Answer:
{"hour": 3, "minute": 41}
